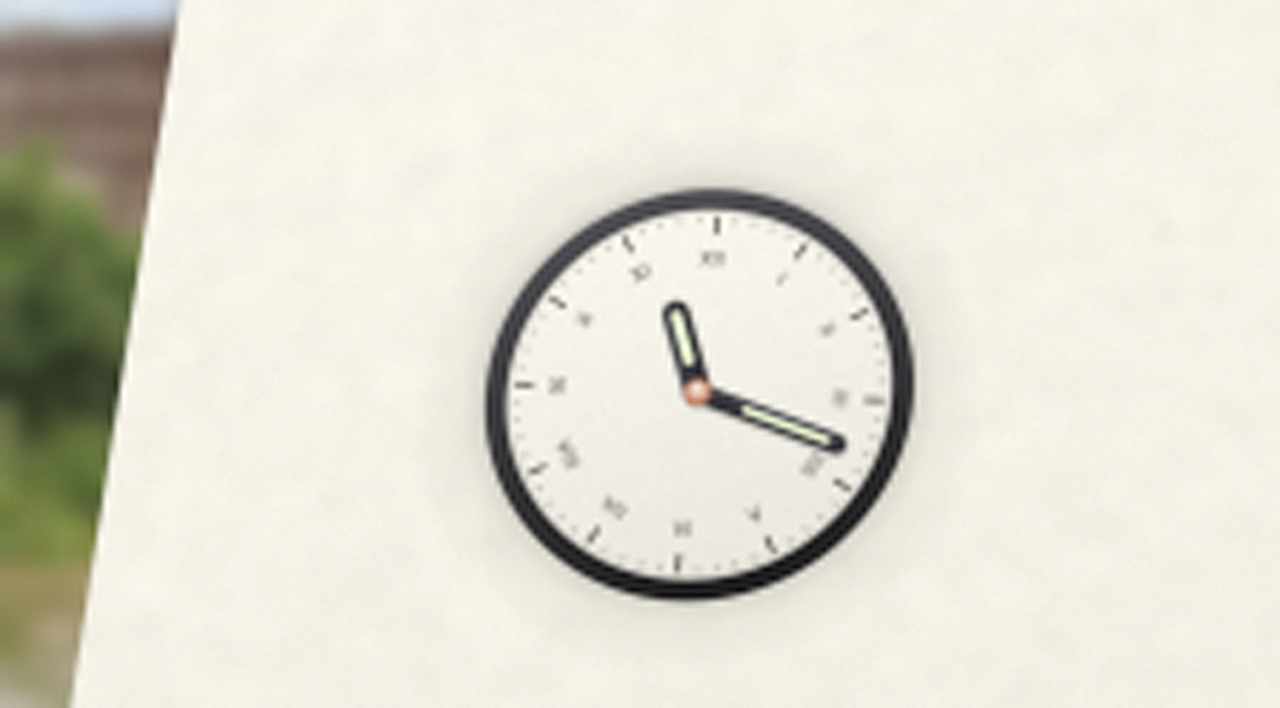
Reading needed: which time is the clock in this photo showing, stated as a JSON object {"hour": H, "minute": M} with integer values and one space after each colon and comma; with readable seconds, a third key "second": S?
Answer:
{"hour": 11, "minute": 18}
